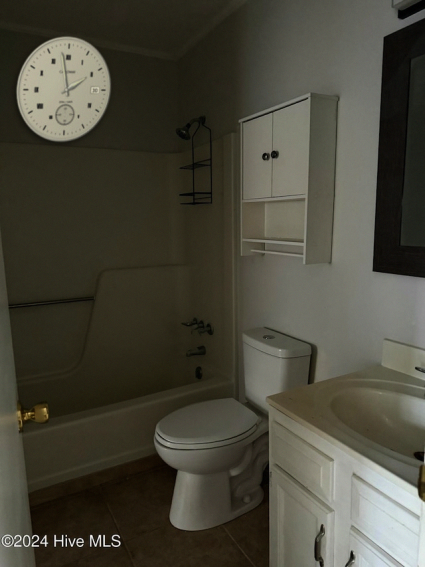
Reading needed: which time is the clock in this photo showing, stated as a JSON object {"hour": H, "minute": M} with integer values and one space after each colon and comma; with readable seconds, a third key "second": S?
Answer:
{"hour": 1, "minute": 58}
